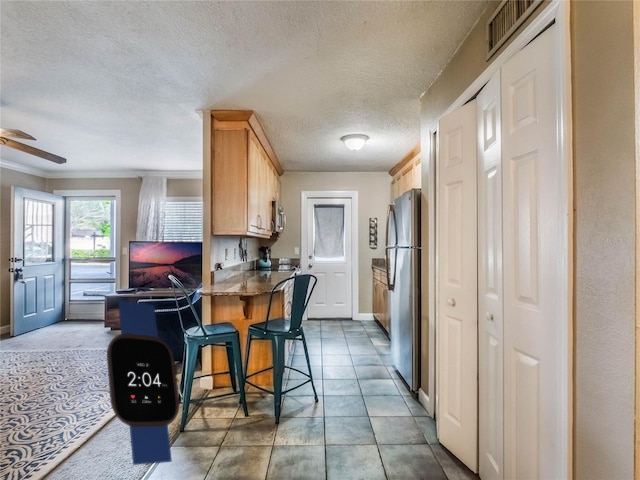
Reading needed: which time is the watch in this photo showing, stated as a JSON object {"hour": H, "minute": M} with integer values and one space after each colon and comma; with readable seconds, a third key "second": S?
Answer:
{"hour": 2, "minute": 4}
